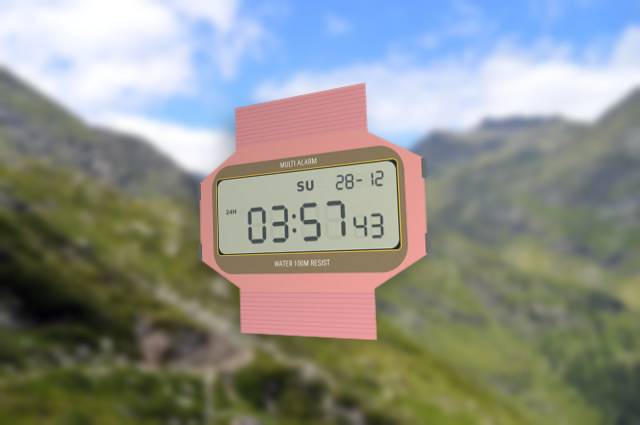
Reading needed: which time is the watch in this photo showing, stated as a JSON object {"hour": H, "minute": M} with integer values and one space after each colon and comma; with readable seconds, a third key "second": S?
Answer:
{"hour": 3, "minute": 57, "second": 43}
